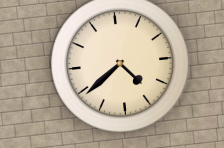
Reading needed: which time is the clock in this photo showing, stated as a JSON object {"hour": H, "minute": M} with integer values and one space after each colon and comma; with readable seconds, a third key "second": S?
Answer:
{"hour": 4, "minute": 39}
